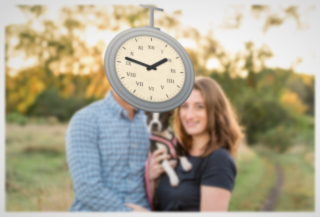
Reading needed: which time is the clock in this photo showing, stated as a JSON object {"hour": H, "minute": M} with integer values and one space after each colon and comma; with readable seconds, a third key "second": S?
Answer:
{"hour": 1, "minute": 47}
